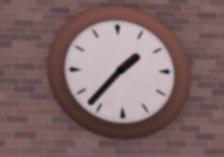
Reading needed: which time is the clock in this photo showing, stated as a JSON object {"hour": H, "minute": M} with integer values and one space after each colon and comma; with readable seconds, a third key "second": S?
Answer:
{"hour": 1, "minute": 37}
